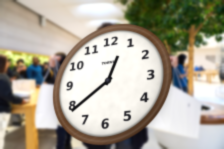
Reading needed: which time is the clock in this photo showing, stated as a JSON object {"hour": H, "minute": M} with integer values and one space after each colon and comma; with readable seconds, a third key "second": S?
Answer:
{"hour": 12, "minute": 39}
